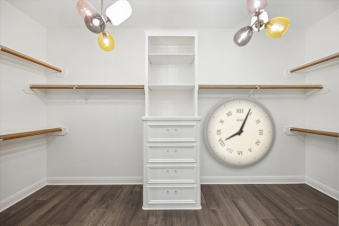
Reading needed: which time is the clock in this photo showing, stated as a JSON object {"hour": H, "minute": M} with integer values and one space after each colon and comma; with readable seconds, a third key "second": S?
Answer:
{"hour": 8, "minute": 4}
